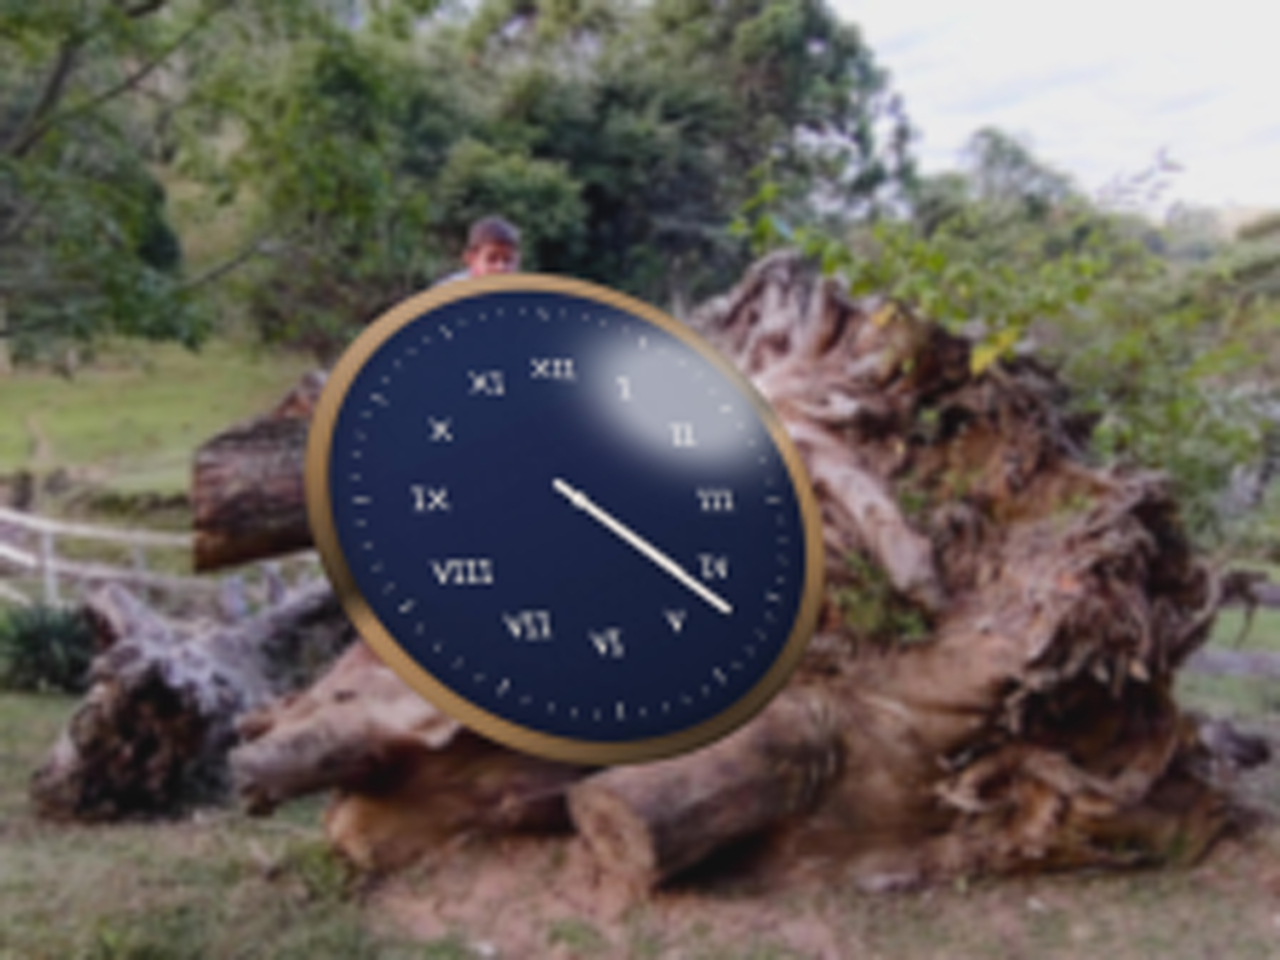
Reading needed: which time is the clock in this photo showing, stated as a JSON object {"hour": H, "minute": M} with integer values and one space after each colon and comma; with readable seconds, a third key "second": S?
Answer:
{"hour": 4, "minute": 22}
